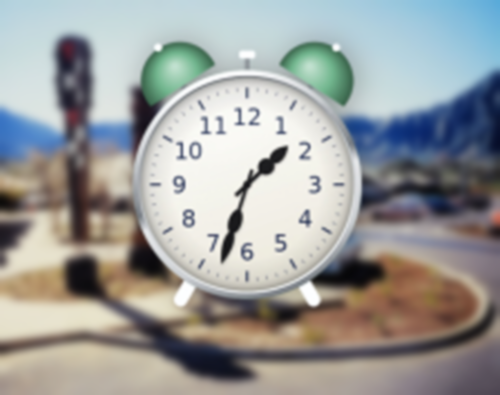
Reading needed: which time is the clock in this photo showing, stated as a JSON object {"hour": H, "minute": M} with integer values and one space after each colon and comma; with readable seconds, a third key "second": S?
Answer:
{"hour": 1, "minute": 33}
